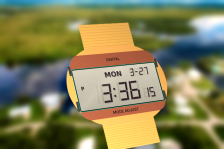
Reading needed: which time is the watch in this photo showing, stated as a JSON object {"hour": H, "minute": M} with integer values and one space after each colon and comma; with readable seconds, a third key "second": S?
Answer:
{"hour": 3, "minute": 36, "second": 15}
